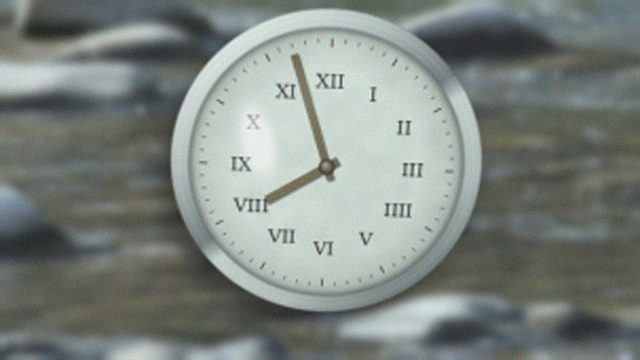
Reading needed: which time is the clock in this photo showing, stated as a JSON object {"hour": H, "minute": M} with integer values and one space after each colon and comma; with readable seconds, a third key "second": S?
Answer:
{"hour": 7, "minute": 57}
